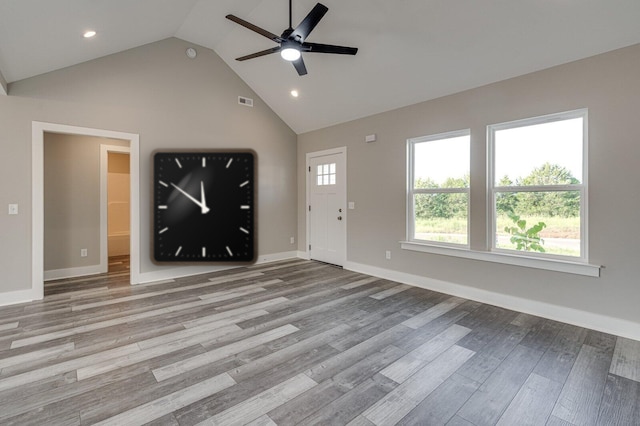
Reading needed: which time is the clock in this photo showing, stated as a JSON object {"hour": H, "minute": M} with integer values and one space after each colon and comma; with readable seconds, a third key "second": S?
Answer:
{"hour": 11, "minute": 51}
